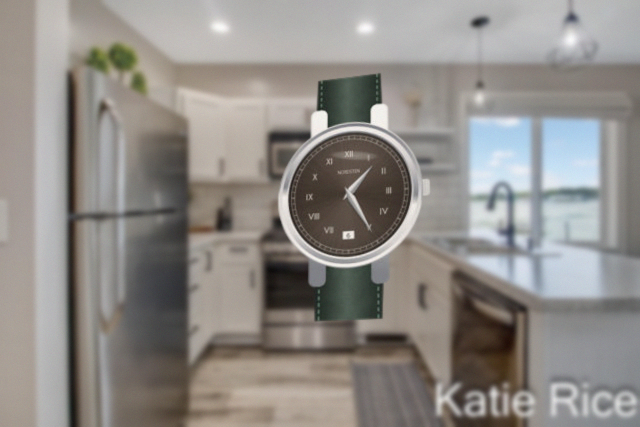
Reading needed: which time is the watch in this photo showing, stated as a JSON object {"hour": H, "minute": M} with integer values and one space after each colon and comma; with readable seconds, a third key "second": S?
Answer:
{"hour": 1, "minute": 25}
